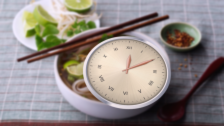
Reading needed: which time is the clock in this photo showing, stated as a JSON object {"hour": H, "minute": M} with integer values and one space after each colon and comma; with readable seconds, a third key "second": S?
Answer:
{"hour": 12, "minute": 10}
